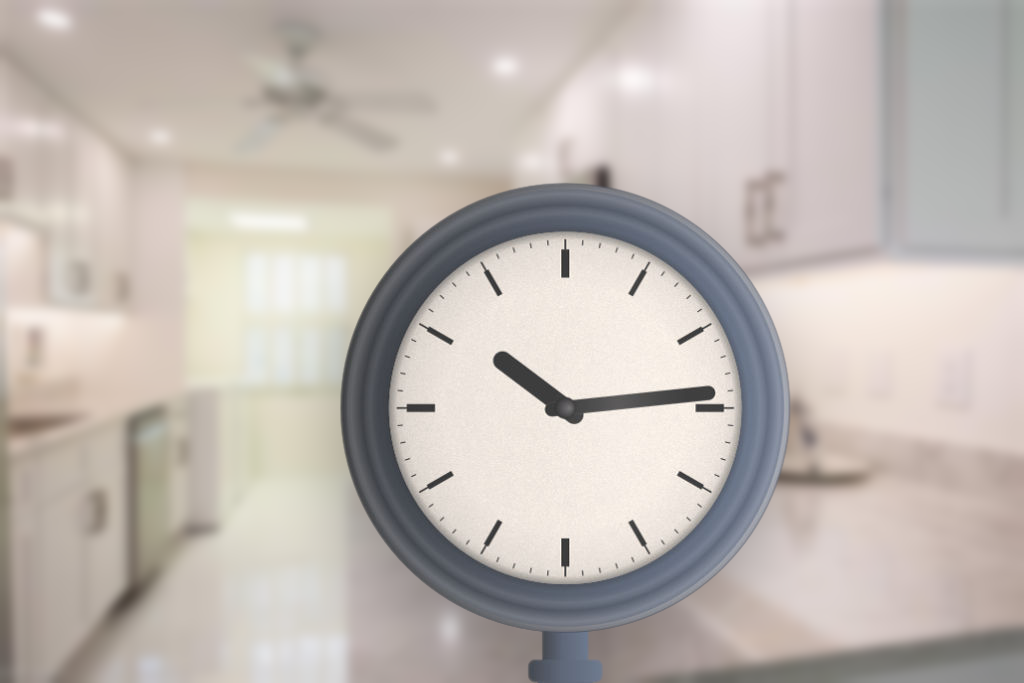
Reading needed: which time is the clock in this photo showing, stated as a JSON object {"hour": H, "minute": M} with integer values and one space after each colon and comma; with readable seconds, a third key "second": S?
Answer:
{"hour": 10, "minute": 14}
